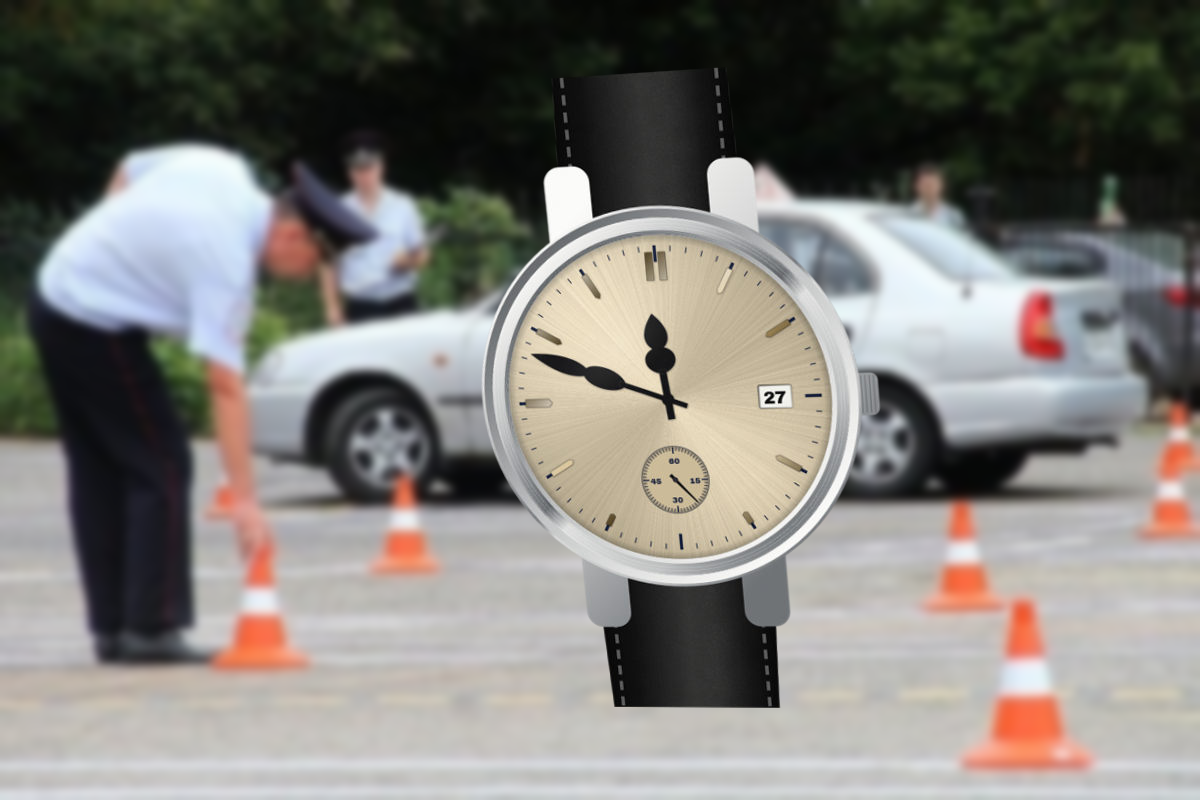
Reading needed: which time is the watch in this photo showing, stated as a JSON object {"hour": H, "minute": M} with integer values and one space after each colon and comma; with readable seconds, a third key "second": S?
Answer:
{"hour": 11, "minute": 48, "second": 23}
